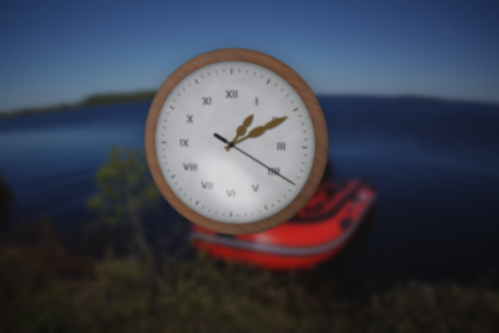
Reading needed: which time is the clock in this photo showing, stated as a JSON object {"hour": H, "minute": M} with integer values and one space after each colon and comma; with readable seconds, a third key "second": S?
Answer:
{"hour": 1, "minute": 10, "second": 20}
